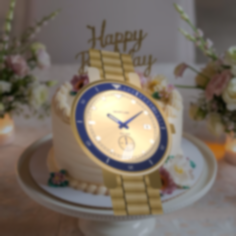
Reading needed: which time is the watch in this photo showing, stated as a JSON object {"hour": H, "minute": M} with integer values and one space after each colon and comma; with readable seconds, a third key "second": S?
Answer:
{"hour": 10, "minute": 9}
